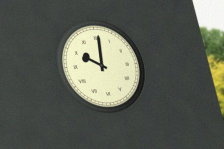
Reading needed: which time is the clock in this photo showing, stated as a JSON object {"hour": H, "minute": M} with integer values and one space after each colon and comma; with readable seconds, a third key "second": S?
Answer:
{"hour": 10, "minute": 1}
